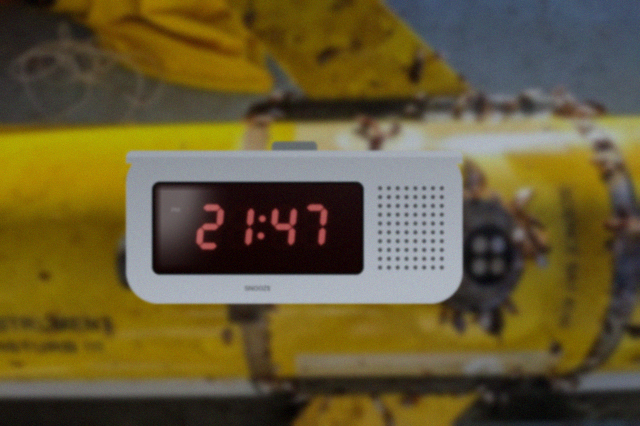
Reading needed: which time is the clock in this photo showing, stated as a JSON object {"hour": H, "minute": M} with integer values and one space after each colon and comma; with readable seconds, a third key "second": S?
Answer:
{"hour": 21, "minute": 47}
